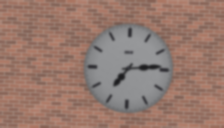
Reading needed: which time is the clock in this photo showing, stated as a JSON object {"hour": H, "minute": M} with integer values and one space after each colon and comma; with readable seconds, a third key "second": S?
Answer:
{"hour": 7, "minute": 14}
